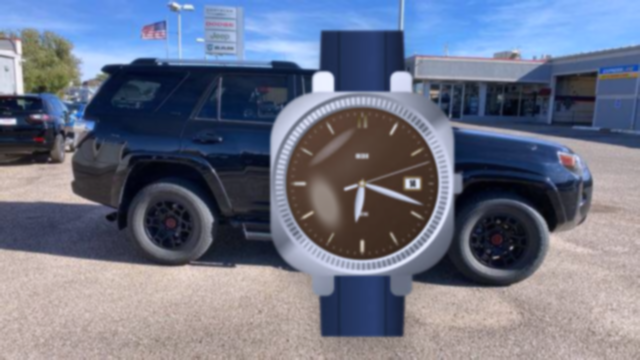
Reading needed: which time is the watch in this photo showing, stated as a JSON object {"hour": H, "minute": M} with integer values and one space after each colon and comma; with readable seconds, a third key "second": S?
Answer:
{"hour": 6, "minute": 18, "second": 12}
